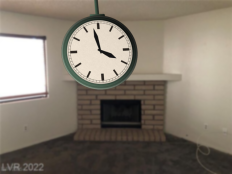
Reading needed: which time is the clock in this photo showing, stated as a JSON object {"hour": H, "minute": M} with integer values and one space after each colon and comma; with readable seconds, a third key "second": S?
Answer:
{"hour": 3, "minute": 58}
